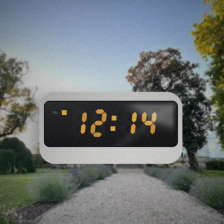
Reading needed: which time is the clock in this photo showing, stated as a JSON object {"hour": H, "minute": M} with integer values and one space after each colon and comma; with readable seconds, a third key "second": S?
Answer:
{"hour": 12, "minute": 14}
